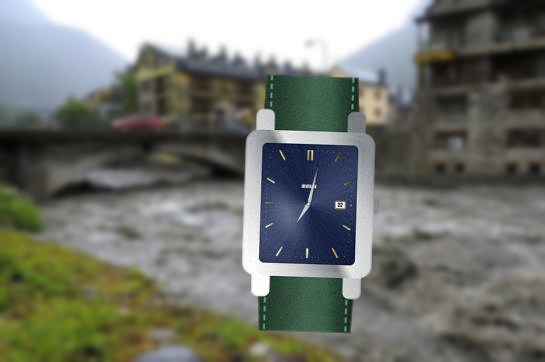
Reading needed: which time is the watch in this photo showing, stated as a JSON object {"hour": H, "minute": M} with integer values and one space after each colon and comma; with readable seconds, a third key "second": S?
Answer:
{"hour": 7, "minute": 2}
